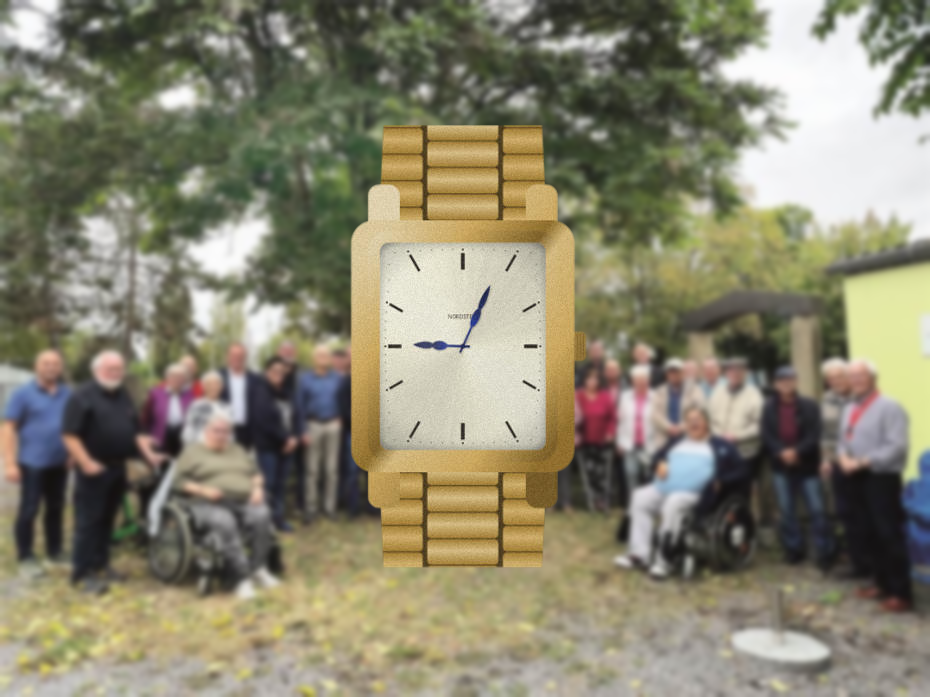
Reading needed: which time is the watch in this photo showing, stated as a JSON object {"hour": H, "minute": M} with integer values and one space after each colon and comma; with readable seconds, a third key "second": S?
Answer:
{"hour": 9, "minute": 4}
